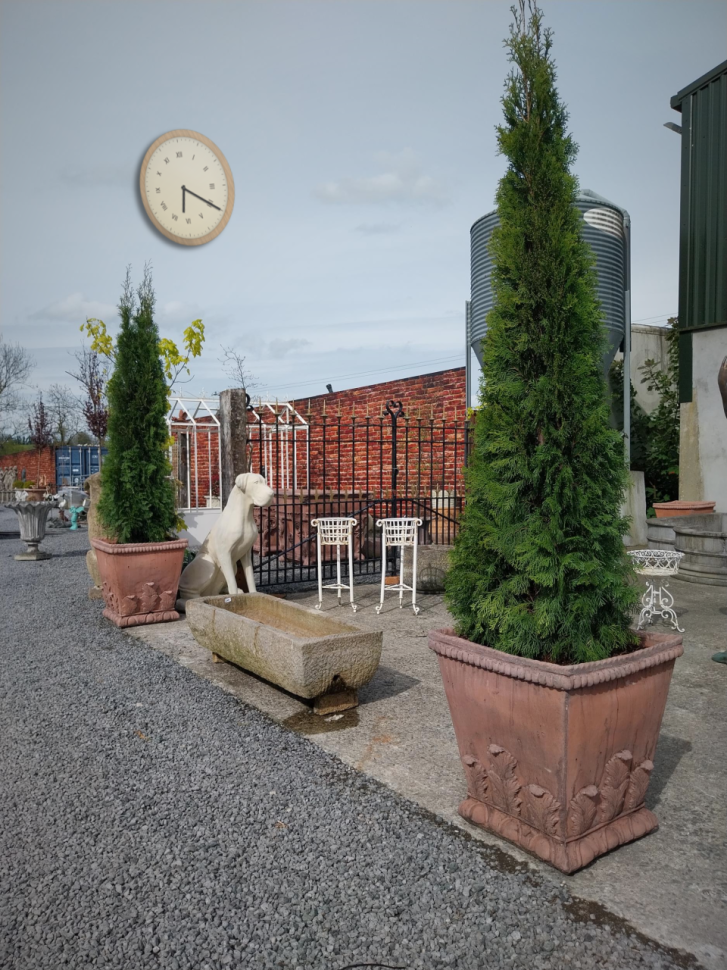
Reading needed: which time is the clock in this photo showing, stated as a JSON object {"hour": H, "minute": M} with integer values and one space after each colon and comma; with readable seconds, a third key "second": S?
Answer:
{"hour": 6, "minute": 20}
